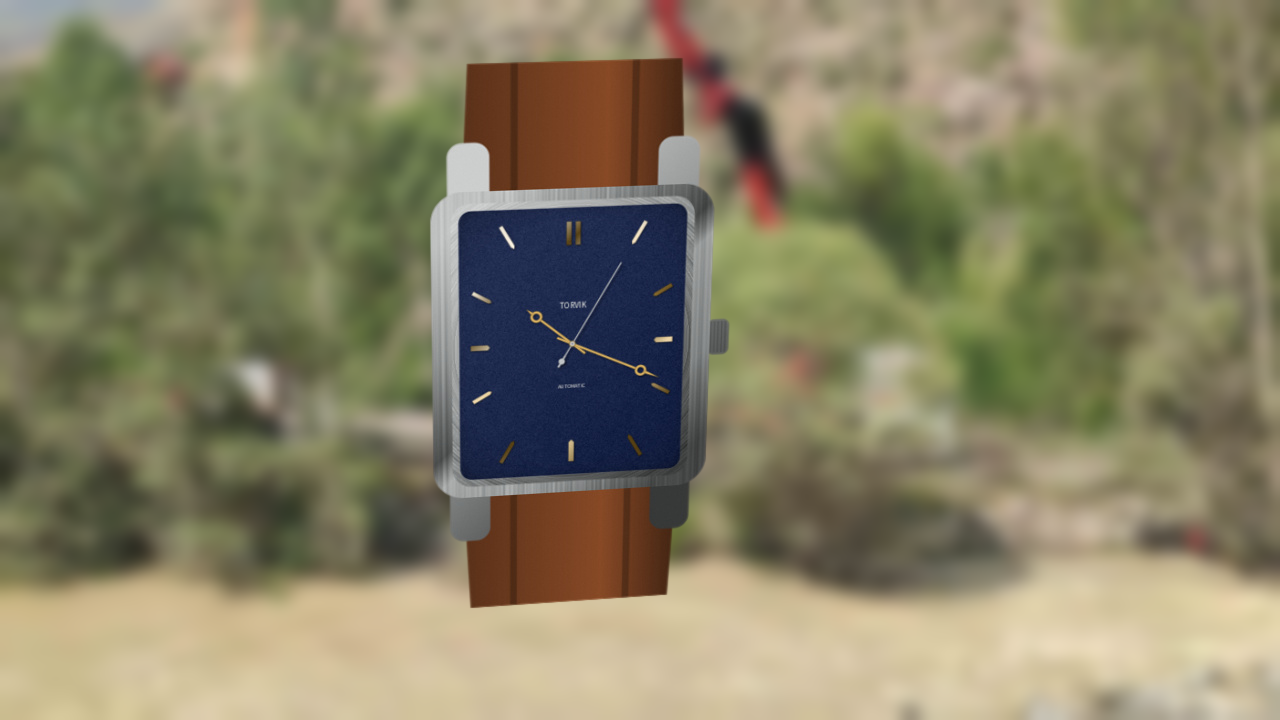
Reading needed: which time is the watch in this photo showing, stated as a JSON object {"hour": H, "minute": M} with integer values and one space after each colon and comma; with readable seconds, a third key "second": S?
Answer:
{"hour": 10, "minute": 19, "second": 5}
